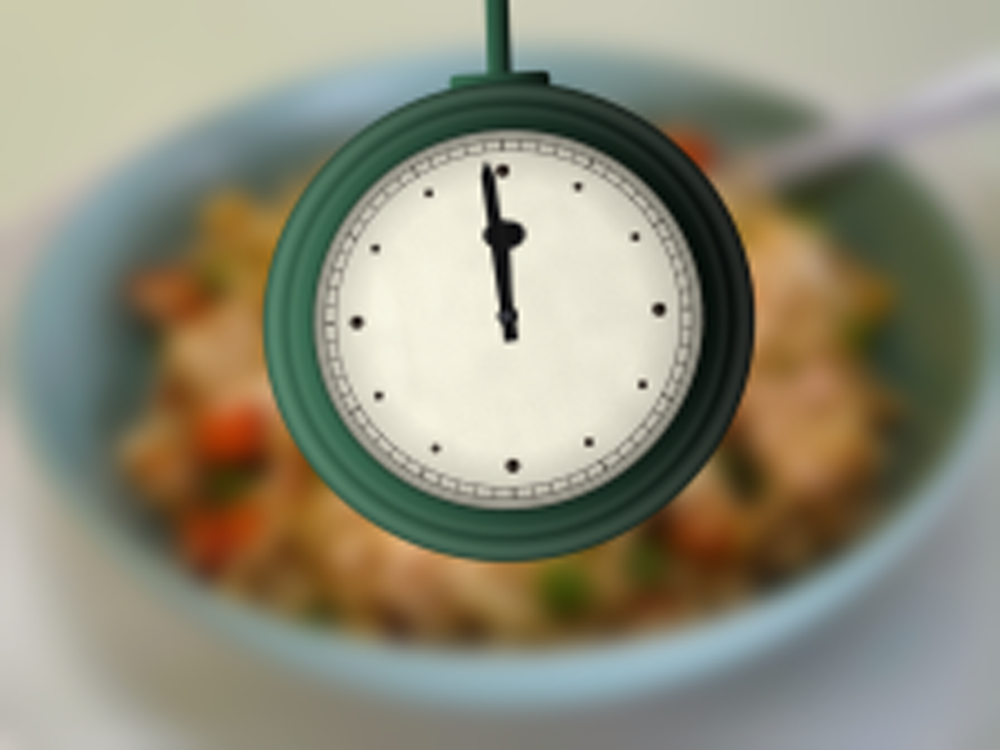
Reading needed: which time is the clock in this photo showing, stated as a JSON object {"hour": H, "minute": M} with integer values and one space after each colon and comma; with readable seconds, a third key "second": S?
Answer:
{"hour": 11, "minute": 59}
